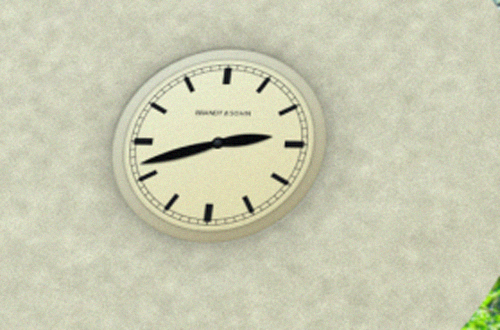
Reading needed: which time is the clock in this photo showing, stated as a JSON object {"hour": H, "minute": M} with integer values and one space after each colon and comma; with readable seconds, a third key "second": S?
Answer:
{"hour": 2, "minute": 42}
